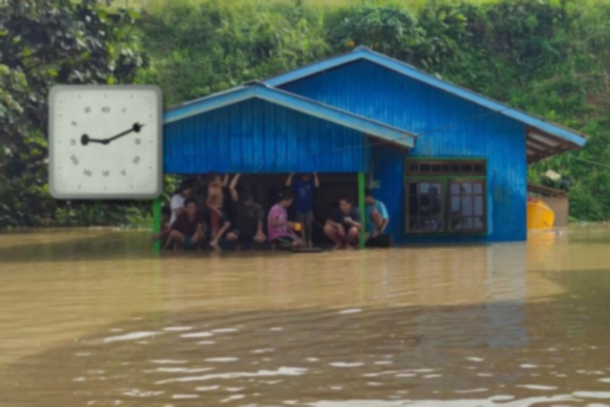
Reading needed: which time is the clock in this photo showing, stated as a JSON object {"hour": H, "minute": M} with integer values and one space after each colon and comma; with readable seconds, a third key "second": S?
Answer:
{"hour": 9, "minute": 11}
